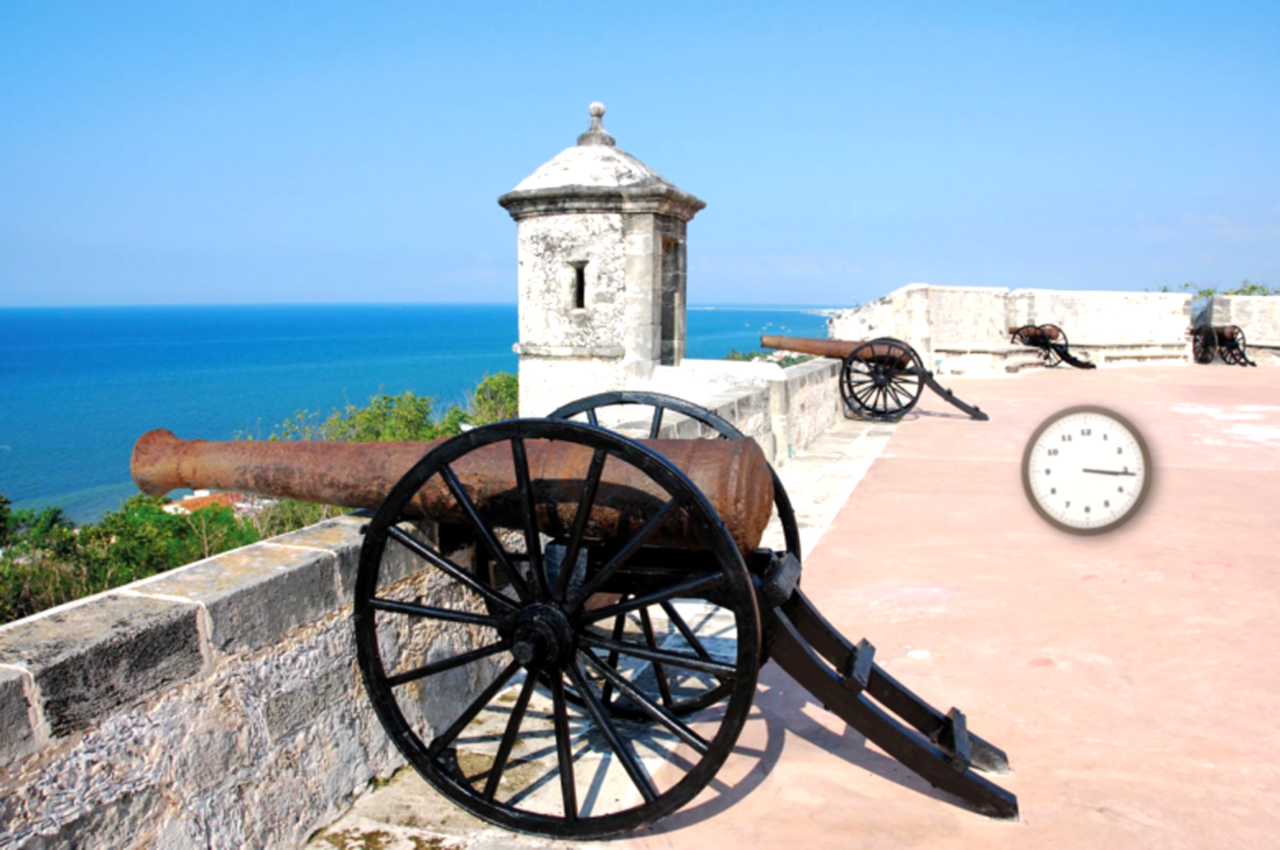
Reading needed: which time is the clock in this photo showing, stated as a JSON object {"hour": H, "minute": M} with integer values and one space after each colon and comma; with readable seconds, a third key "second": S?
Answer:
{"hour": 3, "minute": 16}
